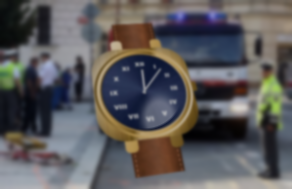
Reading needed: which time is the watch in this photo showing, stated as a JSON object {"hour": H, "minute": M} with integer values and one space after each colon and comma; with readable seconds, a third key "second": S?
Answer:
{"hour": 12, "minute": 7}
